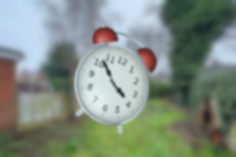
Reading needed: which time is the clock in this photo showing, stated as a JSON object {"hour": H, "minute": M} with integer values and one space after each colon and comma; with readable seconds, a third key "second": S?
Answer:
{"hour": 3, "minute": 52}
